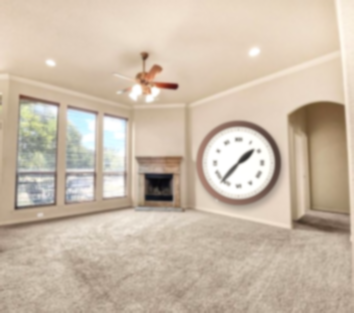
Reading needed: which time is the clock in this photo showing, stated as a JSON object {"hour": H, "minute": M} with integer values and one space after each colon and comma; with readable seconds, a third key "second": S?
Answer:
{"hour": 1, "minute": 37}
